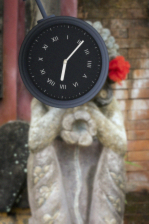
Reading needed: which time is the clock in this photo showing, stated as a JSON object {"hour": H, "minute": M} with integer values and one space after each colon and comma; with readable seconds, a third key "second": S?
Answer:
{"hour": 7, "minute": 11}
